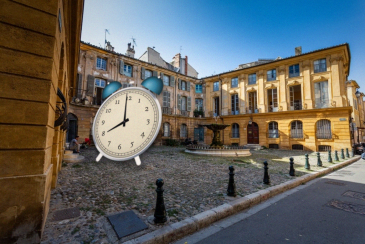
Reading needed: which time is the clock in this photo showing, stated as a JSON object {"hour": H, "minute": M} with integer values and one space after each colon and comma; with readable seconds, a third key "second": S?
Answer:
{"hour": 7, "minute": 59}
